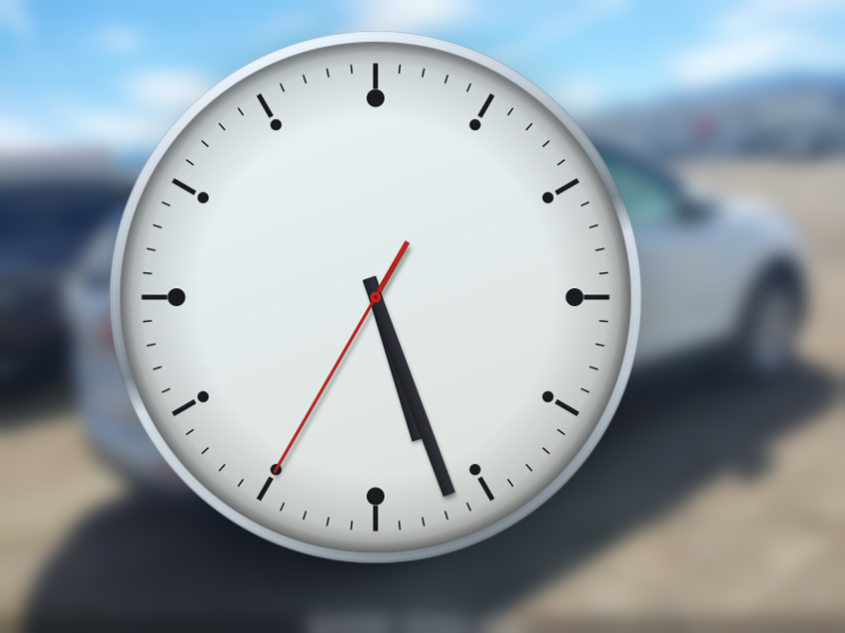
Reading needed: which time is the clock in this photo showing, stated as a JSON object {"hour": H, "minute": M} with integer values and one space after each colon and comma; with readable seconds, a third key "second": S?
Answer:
{"hour": 5, "minute": 26, "second": 35}
